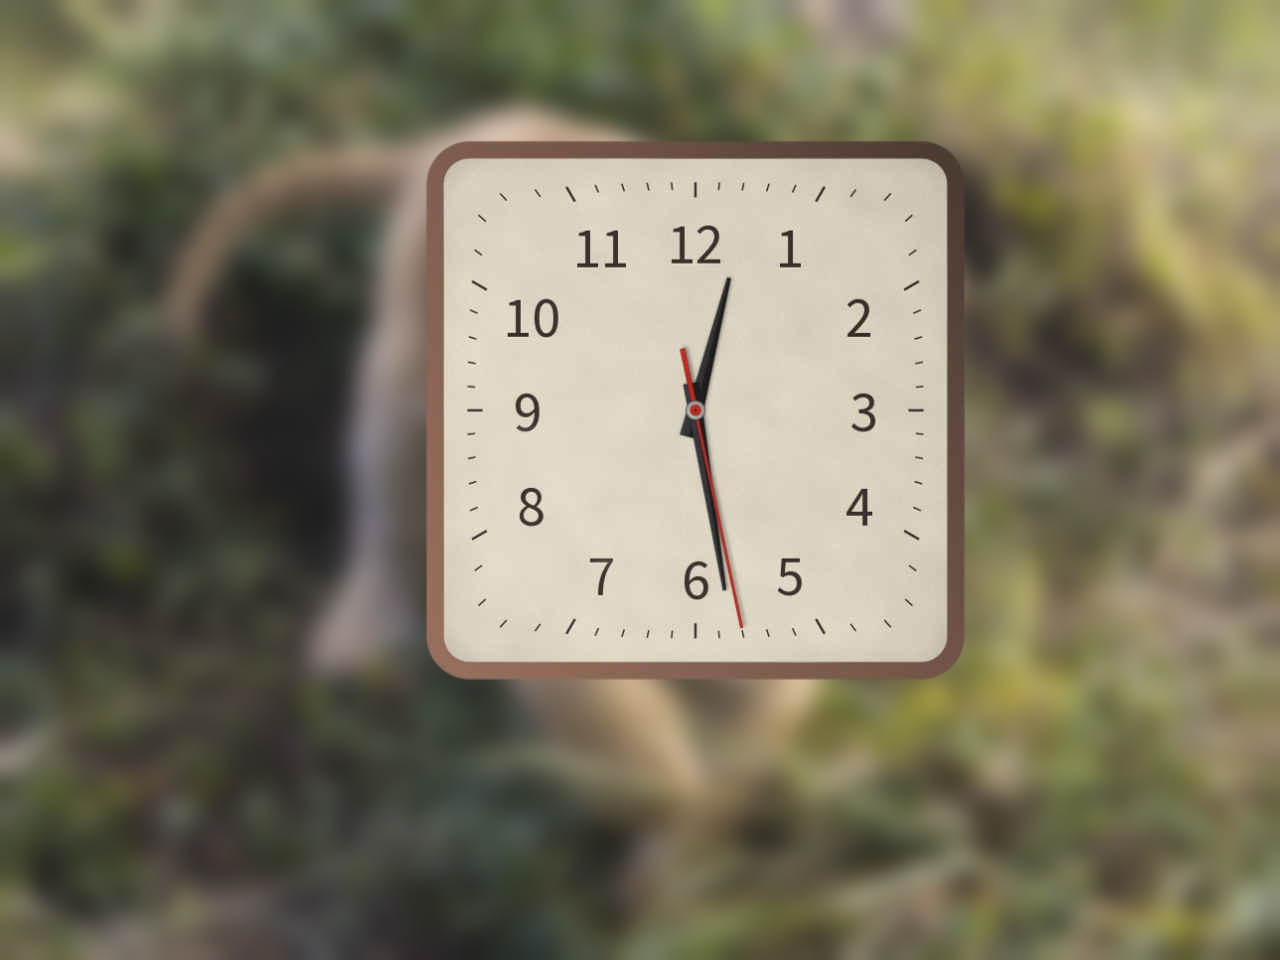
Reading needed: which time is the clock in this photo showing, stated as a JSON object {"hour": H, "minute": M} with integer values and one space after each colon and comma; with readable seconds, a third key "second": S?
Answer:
{"hour": 12, "minute": 28, "second": 28}
